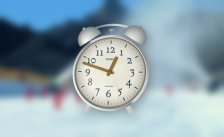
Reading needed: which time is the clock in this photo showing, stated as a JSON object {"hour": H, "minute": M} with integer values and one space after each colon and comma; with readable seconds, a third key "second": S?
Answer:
{"hour": 12, "minute": 48}
